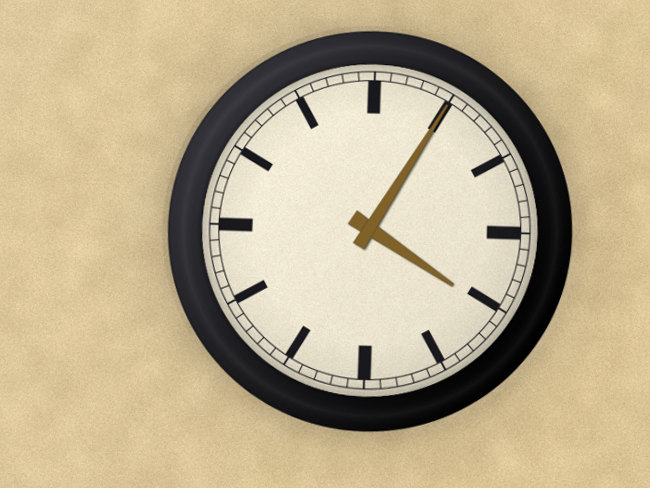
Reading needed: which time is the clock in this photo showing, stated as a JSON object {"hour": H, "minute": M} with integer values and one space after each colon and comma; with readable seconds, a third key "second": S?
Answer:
{"hour": 4, "minute": 5}
